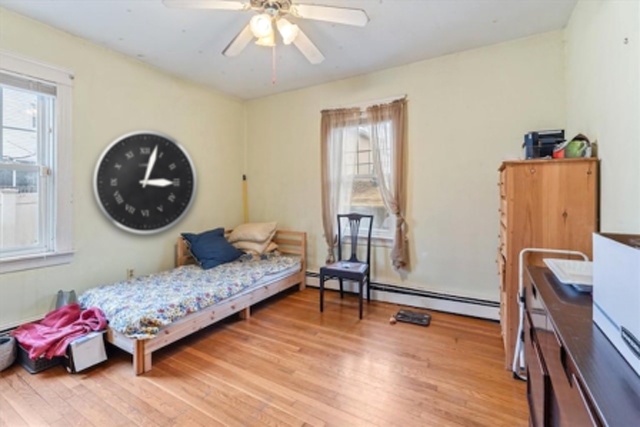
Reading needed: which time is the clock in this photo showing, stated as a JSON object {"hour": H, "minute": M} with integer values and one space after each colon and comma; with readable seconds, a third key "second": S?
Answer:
{"hour": 3, "minute": 3}
